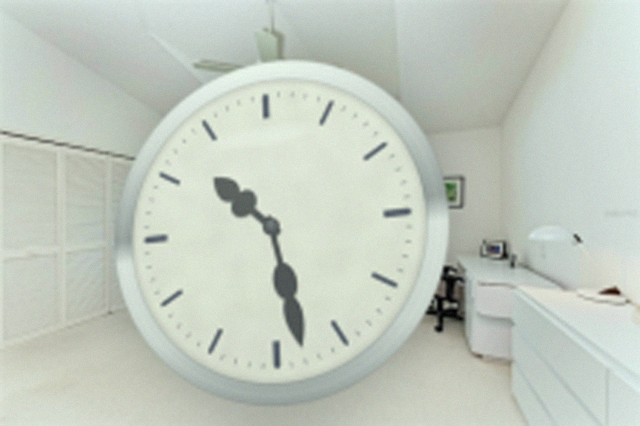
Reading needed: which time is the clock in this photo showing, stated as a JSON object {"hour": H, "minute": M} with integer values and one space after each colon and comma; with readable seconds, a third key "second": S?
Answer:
{"hour": 10, "minute": 28}
